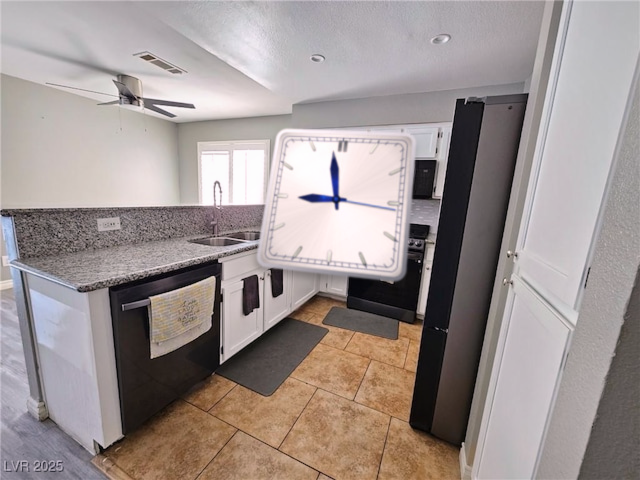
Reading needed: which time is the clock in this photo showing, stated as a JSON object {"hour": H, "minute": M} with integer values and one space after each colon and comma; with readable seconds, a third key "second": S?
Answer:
{"hour": 8, "minute": 58, "second": 16}
